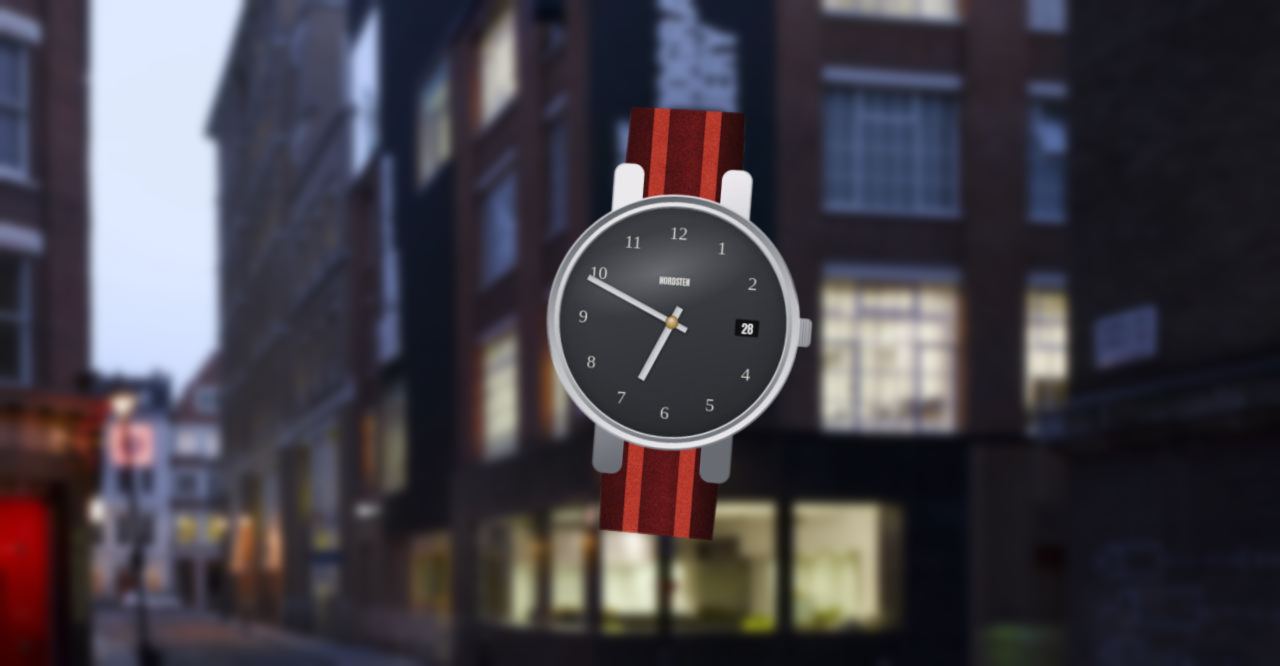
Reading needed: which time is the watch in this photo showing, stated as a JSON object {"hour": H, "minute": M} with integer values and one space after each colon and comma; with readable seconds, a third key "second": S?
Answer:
{"hour": 6, "minute": 49}
